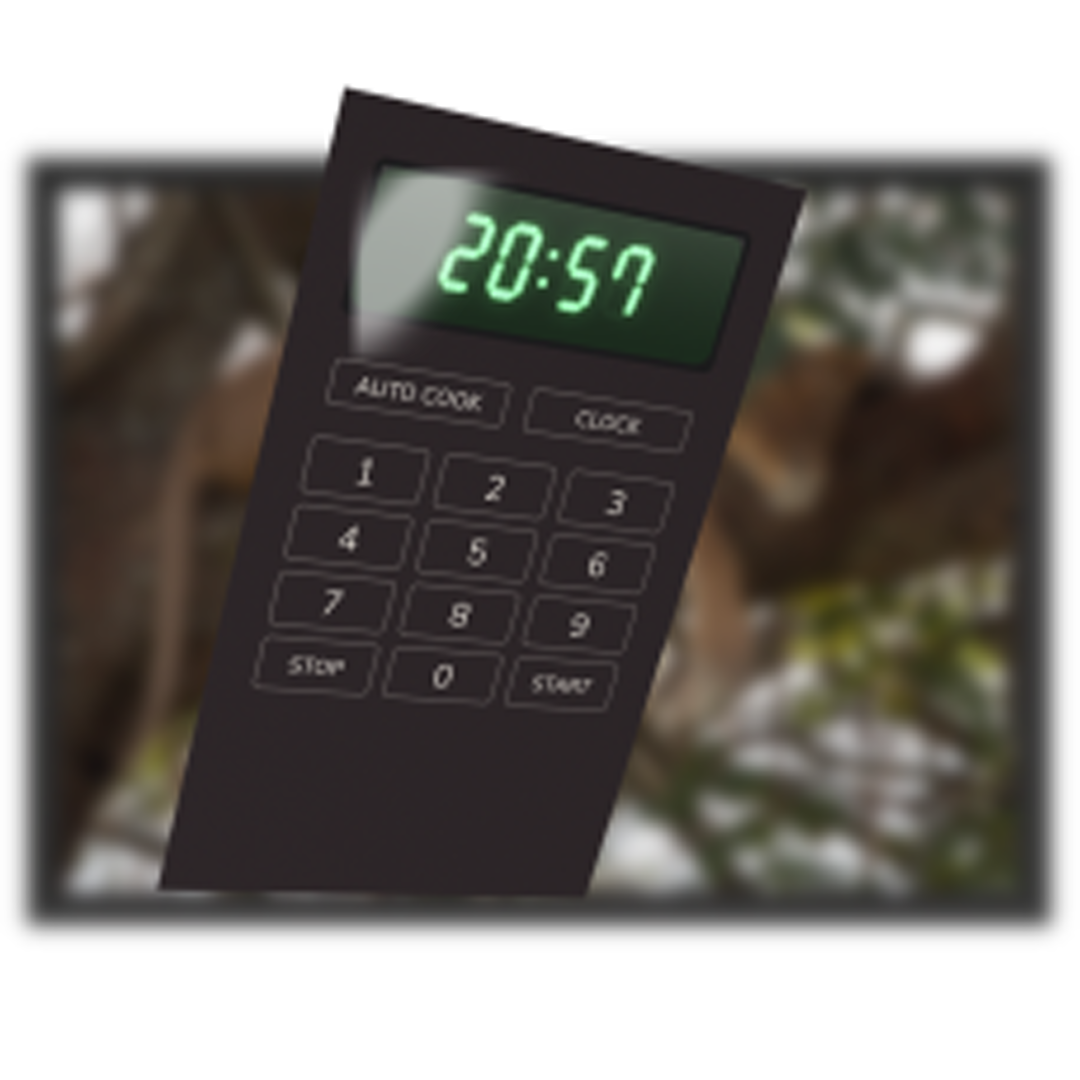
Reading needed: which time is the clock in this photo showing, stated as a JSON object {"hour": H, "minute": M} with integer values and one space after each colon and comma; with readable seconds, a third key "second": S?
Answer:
{"hour": 20, "minute": 57}
